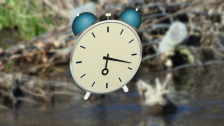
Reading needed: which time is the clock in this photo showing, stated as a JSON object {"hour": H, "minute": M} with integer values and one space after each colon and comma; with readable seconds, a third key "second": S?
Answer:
{"hour": 6, "minute": 18}
